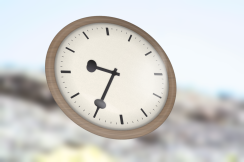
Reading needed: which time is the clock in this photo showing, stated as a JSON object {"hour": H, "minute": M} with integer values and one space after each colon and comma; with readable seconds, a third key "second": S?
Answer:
{"hour": 9, "minute": 35}
